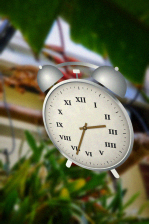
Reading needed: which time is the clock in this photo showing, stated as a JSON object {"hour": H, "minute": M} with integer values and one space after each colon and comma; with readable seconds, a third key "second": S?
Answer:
{"hour": 2, "minute": 34}
